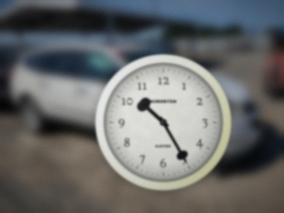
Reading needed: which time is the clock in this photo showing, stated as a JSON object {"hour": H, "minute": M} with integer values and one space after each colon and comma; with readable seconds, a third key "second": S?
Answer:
{"hour": 10, "minute": 25}
